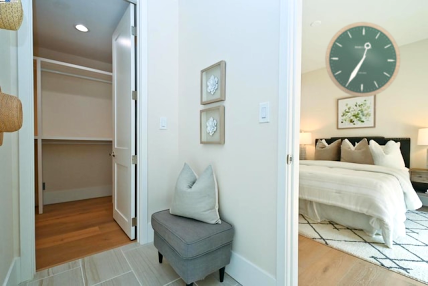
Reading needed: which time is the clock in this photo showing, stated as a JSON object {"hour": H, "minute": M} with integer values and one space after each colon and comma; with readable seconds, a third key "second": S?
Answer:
{"hour": 12, "minute": 35}
